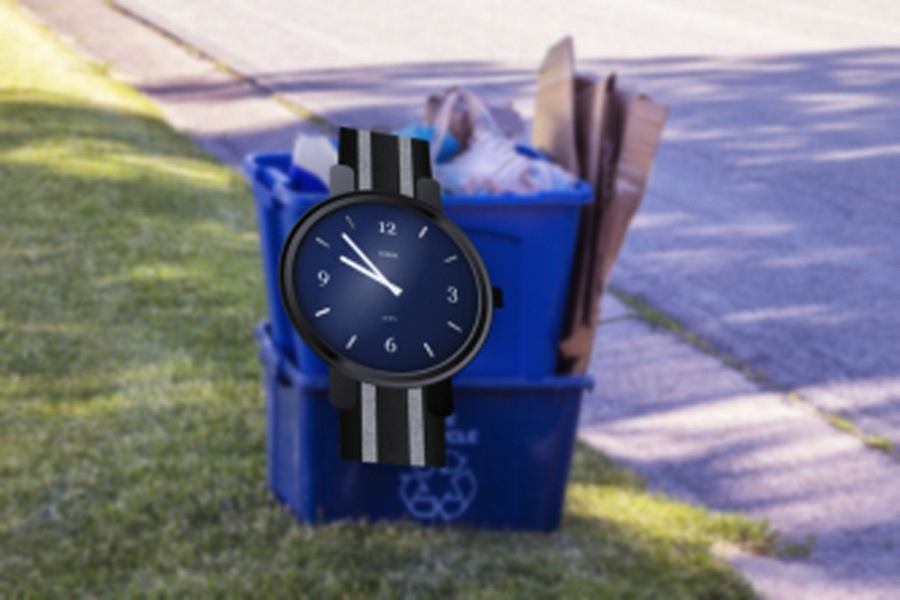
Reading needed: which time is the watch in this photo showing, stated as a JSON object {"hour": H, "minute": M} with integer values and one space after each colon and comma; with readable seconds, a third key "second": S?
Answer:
{"hour": 9, "minute": 53}
